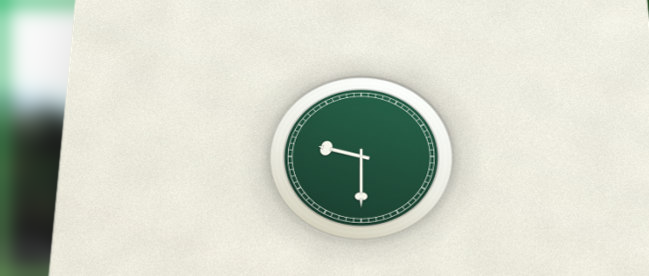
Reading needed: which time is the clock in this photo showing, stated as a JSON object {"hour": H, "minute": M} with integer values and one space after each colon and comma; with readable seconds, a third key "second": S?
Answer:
{"hour": 9, "minute": 30}
